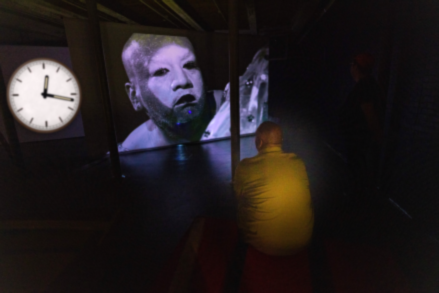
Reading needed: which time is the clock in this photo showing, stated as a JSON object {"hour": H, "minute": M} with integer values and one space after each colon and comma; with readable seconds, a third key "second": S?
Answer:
{"hour": 12, "minute": 17}
